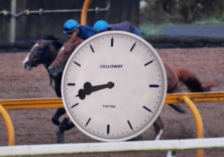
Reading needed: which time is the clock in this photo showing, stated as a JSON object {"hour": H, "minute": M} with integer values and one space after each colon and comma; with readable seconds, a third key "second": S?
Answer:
{"hour": 8, "minute": 42}
